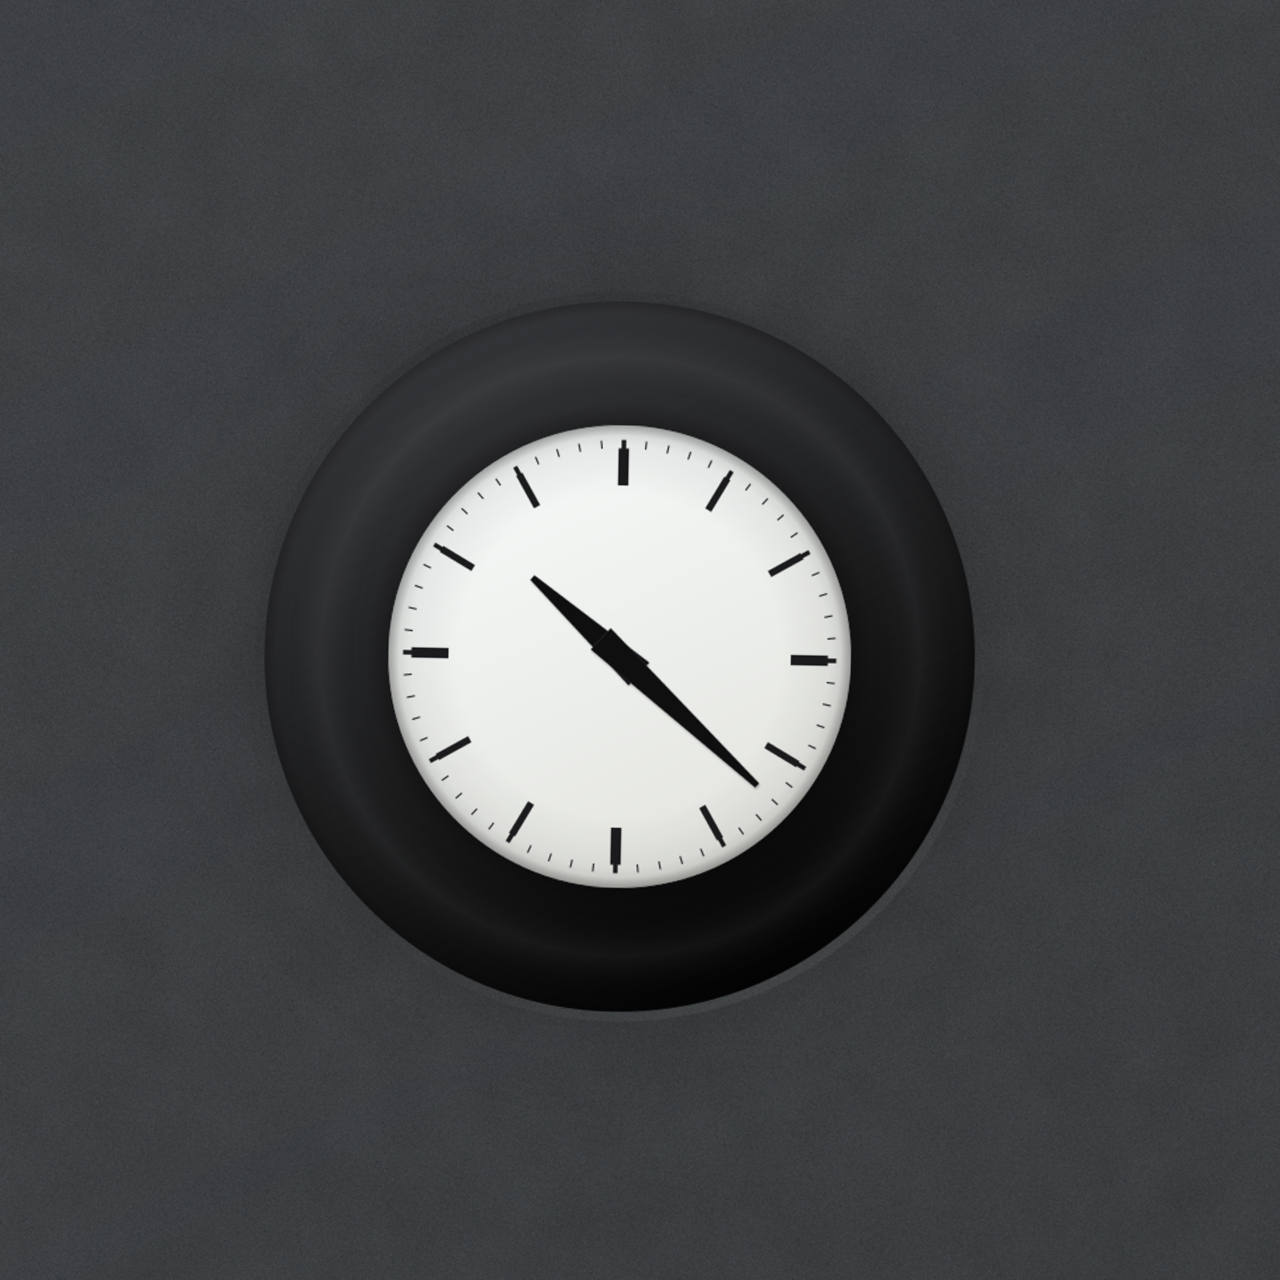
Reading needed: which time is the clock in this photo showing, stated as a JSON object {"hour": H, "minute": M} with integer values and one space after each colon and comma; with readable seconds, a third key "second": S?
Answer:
{"hour": 10, "minute": 22}
